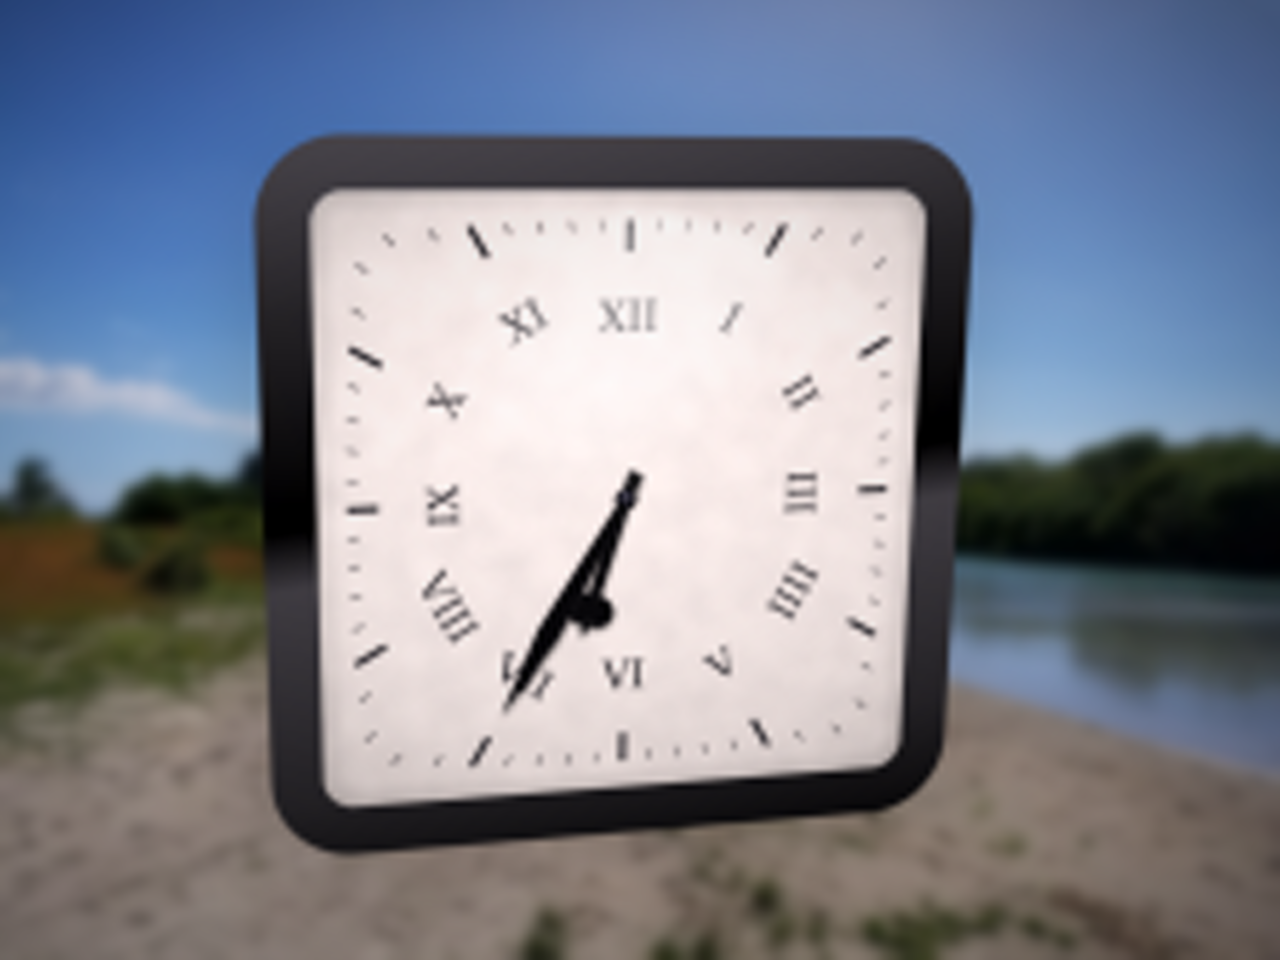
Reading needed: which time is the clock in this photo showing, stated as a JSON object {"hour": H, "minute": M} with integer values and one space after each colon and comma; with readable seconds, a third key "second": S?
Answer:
{"hour": 6, "minute": 35}
